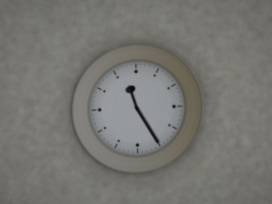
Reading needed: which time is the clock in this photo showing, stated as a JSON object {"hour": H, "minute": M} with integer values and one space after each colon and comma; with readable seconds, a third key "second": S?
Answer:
{"hour": 11, "minute": 25}
